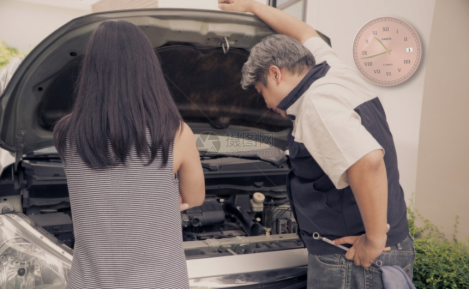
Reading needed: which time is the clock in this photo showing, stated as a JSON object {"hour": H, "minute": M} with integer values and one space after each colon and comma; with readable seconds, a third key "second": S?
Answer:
{"hour": 10, "minute": 43}
